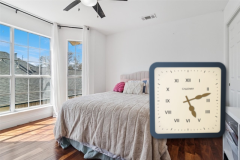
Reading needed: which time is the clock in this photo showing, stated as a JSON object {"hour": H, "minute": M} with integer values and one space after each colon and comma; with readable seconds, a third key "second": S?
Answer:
{"hour": 5, "minute": 12}
